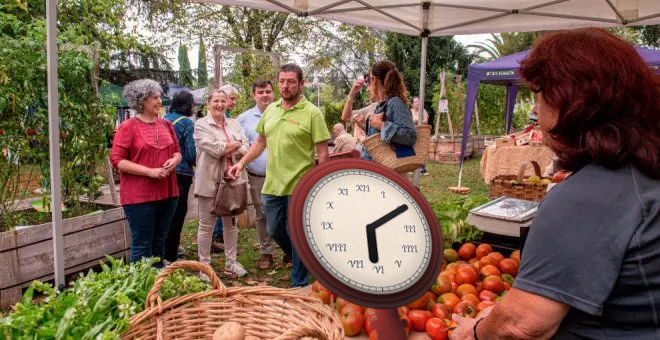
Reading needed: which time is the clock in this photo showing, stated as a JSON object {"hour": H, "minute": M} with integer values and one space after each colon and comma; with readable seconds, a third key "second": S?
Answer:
{"hour": 6, "minute": 10}
